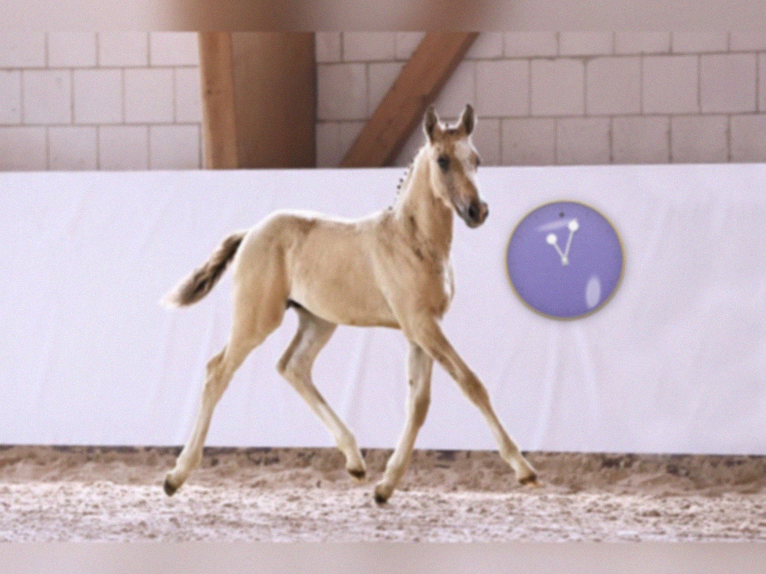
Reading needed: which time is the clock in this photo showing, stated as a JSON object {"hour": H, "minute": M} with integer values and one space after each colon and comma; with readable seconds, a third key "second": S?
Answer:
{"hour": 11, "minute": 3}
